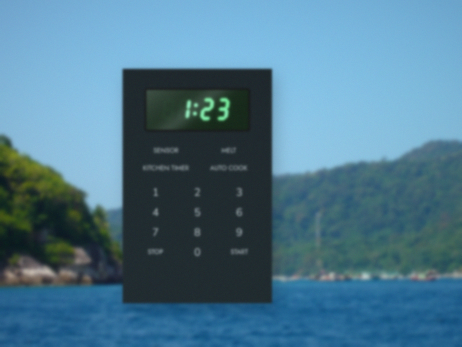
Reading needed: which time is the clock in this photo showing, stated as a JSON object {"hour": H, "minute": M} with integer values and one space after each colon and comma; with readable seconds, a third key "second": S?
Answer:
{"hour": 1, "minute": 23}
